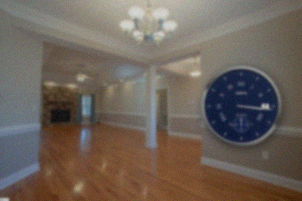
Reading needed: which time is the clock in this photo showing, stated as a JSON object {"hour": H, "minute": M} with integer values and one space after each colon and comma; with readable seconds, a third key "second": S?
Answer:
{"hour": 3, "minute": 16}
